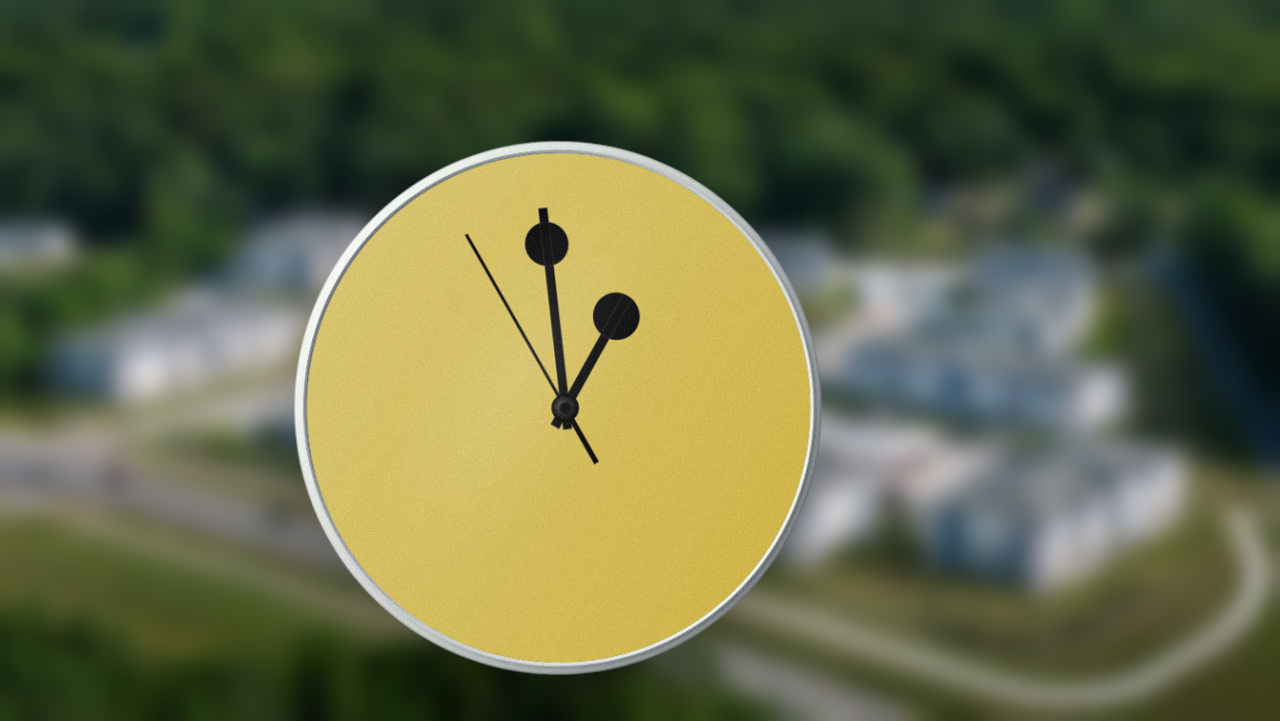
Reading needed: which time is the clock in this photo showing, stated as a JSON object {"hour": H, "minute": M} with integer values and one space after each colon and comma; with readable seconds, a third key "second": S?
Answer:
{"hour": 12, "minute": 58, "second": 55}
